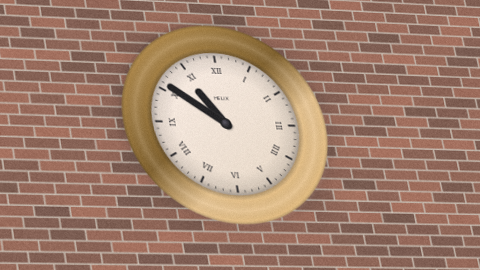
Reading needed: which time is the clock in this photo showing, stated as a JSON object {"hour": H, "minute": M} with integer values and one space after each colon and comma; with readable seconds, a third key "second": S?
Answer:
{"hour": 10, "minute": 51}
